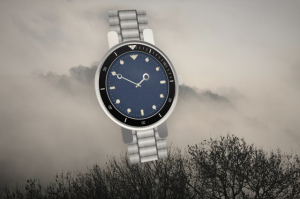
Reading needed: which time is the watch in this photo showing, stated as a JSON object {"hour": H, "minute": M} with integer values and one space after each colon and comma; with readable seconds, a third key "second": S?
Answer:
{"hour": 1, "minute": 50}
